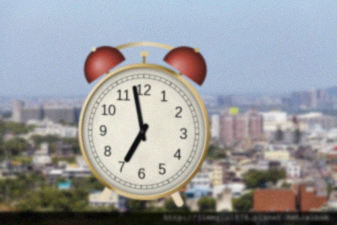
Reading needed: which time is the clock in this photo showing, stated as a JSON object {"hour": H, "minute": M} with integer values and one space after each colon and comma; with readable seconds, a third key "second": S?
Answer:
{"hour": 6, "minute": 58}
